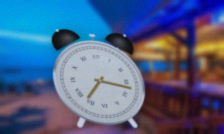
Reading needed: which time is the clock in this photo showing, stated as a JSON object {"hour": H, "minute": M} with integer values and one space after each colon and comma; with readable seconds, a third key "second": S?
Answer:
{"hour": 7, "minute": 17}
